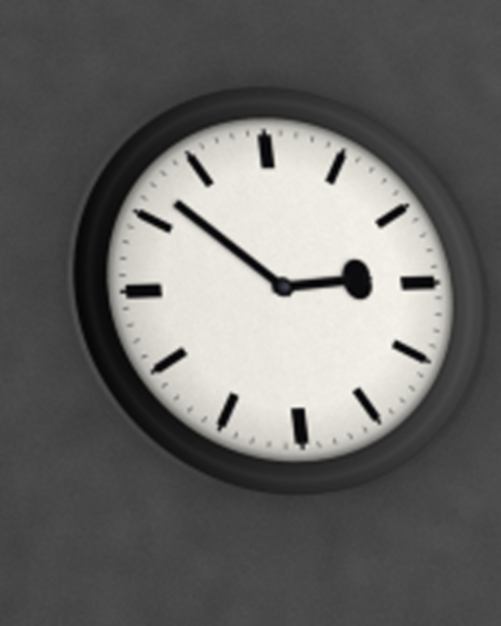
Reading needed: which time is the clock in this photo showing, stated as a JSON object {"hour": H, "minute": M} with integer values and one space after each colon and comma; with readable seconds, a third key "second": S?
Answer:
{"hour": 2, "minute": 52}
